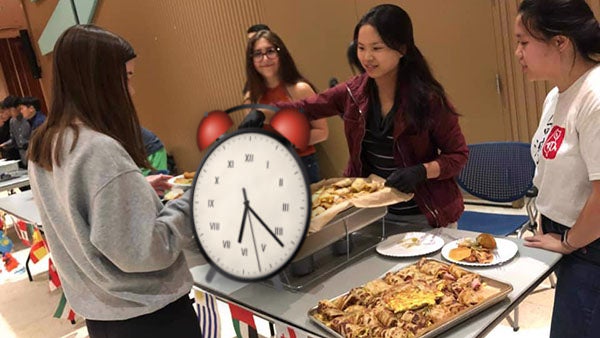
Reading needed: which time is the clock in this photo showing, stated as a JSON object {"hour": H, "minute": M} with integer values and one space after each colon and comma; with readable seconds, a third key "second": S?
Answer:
{"hour": 6, "minute": 21, "second": 27}
